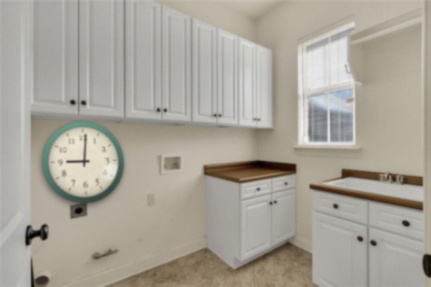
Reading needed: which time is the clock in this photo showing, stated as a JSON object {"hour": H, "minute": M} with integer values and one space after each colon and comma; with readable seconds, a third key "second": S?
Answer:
{"hour": 9, "minute": 1}
